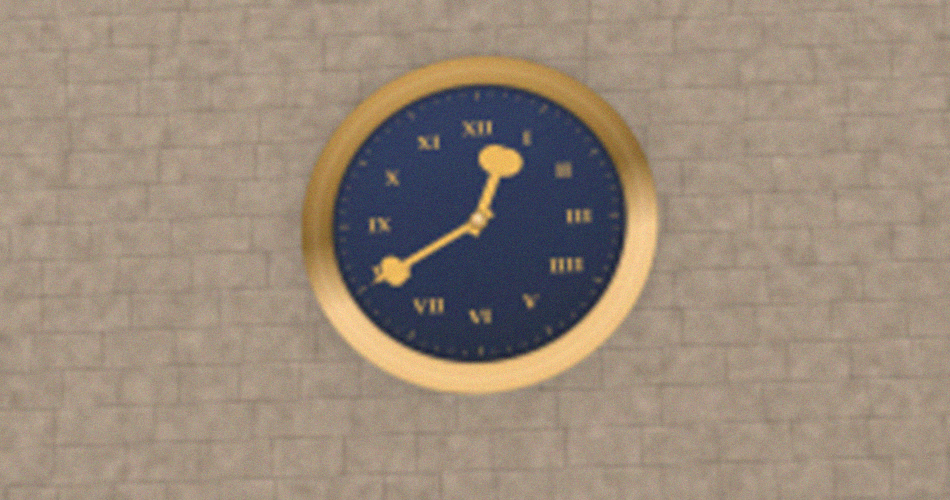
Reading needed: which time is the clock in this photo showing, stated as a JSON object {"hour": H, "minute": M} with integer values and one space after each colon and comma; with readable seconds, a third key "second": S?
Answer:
{"hour": 12, "minute": 40}
